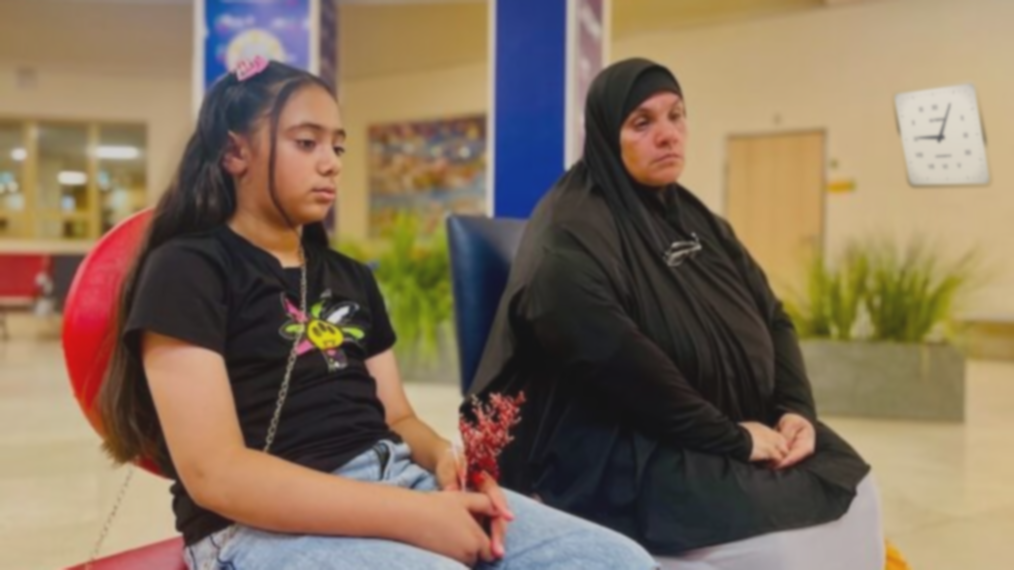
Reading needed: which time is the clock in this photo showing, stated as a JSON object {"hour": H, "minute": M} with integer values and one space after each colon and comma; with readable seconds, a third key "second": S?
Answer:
{"hour": 9, "minute": 5}
